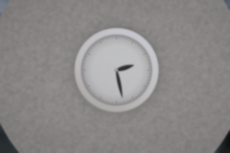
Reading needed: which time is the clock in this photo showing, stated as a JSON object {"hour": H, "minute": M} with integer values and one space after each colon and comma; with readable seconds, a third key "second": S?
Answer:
{"hour": 2, "minute": 28}
